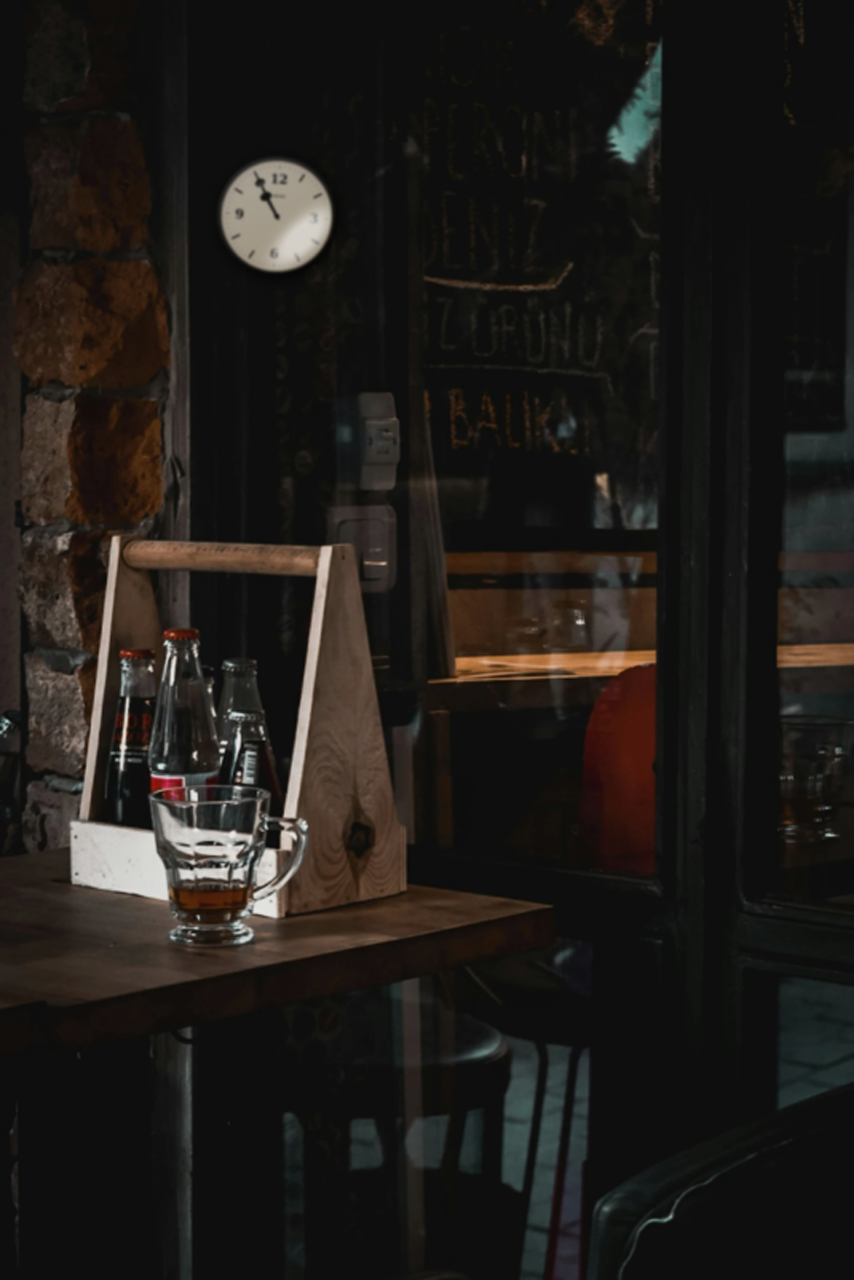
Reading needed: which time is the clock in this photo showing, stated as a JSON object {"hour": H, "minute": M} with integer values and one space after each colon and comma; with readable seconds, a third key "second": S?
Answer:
{"hour": 10, "minute": 55}
